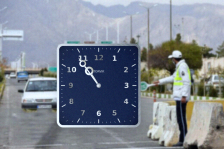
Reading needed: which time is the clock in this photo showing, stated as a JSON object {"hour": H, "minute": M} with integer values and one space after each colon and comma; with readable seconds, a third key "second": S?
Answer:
{"hour": 10, "minute": 54}
